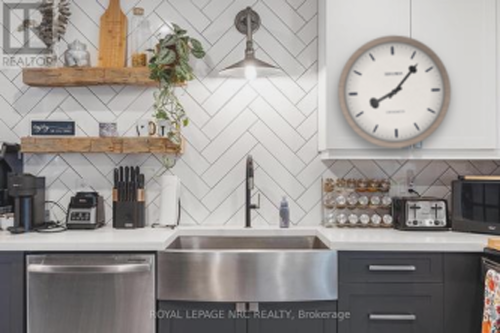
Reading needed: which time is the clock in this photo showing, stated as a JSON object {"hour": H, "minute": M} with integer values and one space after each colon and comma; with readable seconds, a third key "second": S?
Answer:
{"hour": 8, "minute": 7}
